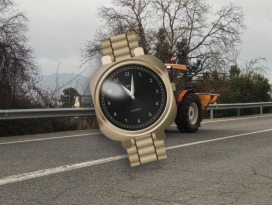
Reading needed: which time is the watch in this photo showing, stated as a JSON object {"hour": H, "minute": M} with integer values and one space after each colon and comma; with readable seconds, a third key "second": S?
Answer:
{"hour": 11, "minute": 2}
